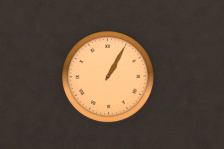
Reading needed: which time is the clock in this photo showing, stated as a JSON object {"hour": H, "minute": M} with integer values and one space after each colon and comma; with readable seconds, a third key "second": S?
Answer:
{"hour": 1, "minute": 5}
